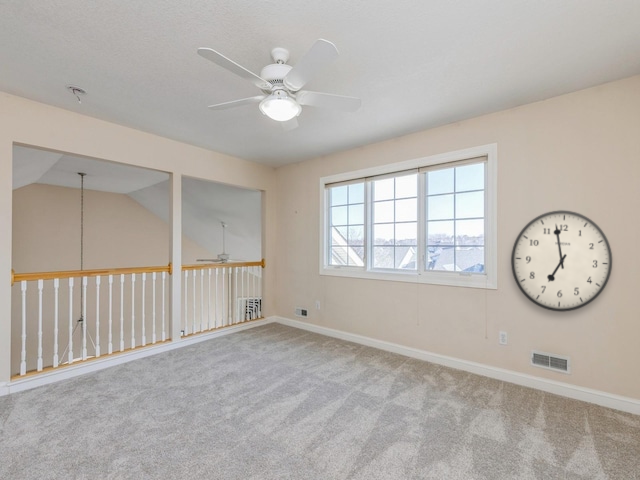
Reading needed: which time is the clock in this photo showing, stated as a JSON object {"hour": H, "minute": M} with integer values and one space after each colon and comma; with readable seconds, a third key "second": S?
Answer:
{"hour": 6, "minute": 58}
